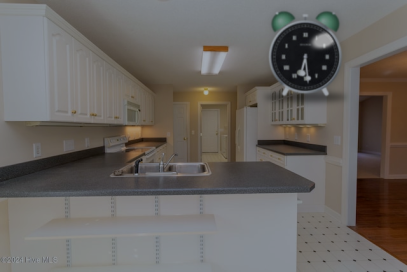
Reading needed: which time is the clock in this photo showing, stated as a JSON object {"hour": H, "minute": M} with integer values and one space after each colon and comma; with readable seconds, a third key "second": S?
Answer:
{"hour": 6, "minute": 29}
